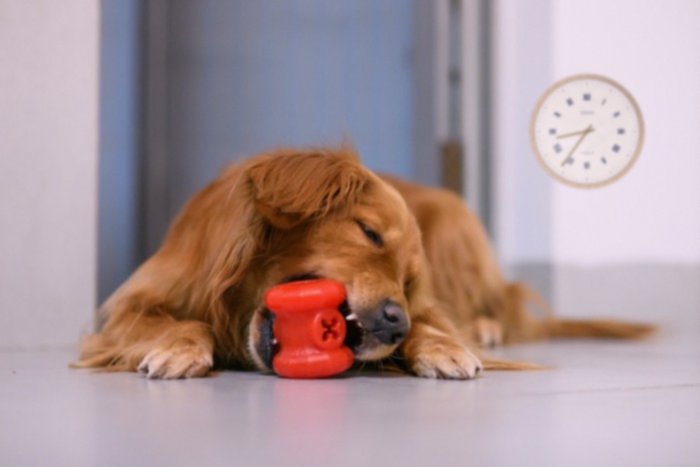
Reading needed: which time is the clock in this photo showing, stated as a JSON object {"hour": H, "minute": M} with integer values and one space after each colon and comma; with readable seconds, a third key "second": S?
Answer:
{"hour": 8, "minute": 36}
